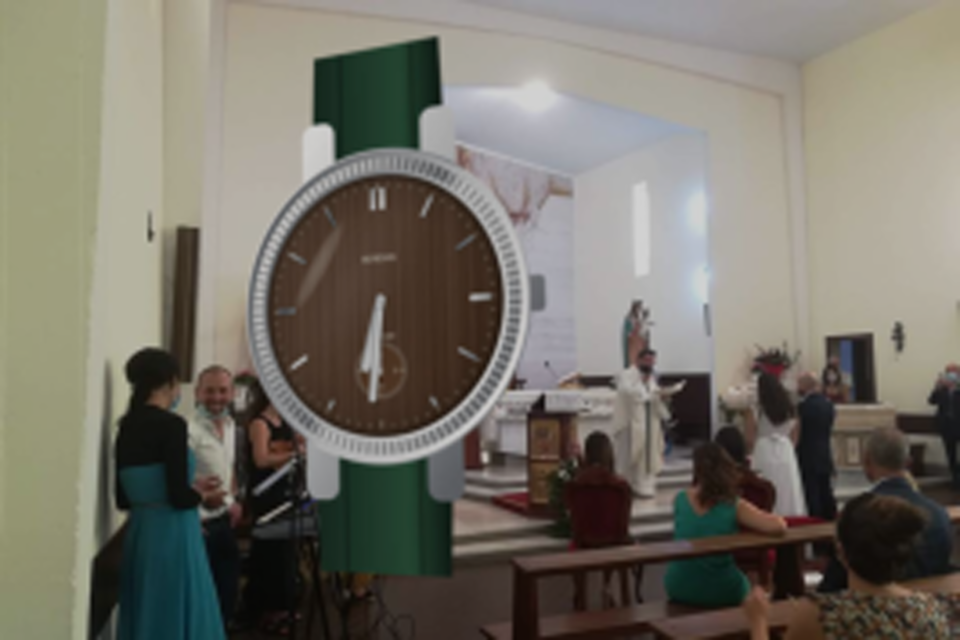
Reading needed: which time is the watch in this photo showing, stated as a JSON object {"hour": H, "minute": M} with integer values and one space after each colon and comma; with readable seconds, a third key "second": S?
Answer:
{"hour": 6, "minute": 31}
